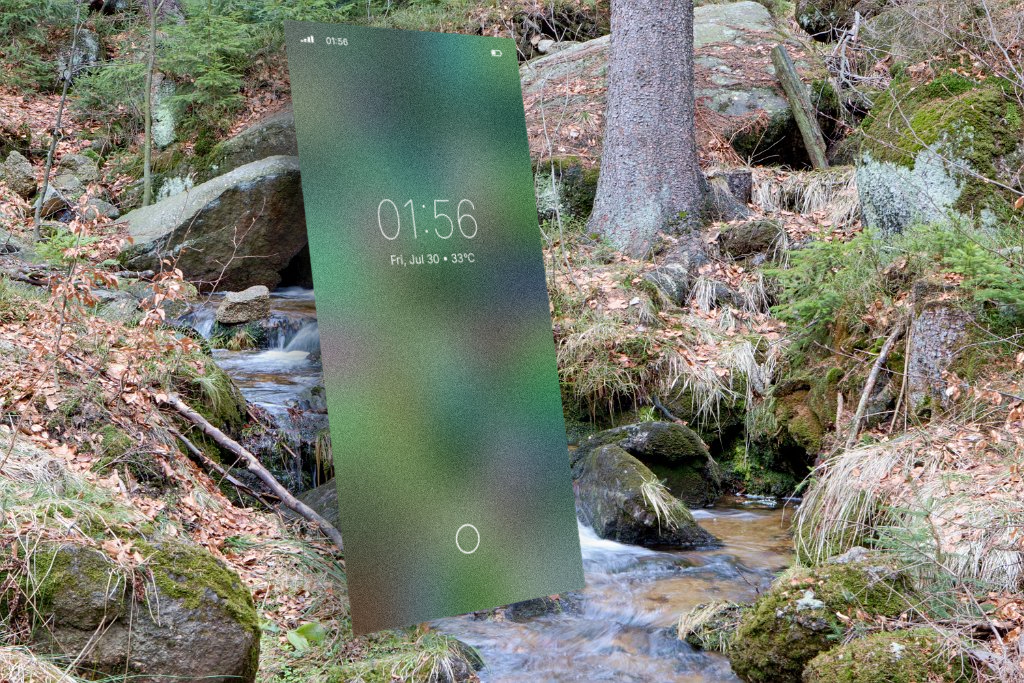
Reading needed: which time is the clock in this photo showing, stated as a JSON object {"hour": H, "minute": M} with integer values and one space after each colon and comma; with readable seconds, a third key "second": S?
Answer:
{"hour": 1, "minute": 56}
